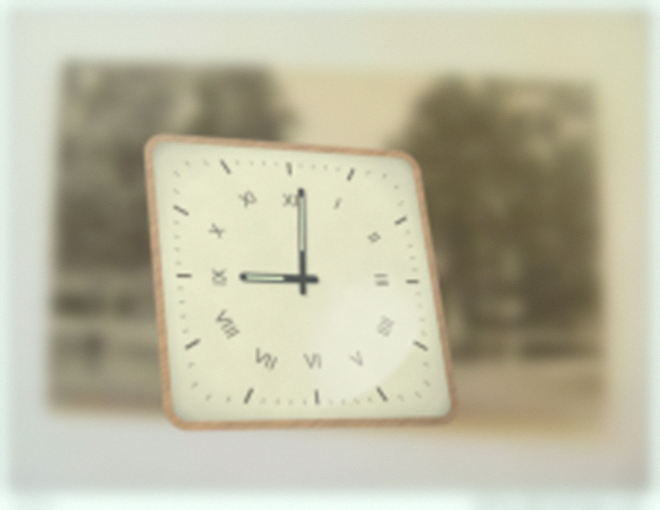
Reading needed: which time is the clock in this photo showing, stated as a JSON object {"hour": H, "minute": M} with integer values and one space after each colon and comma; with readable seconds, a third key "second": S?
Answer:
{"hour": 9, "minute": 1}
